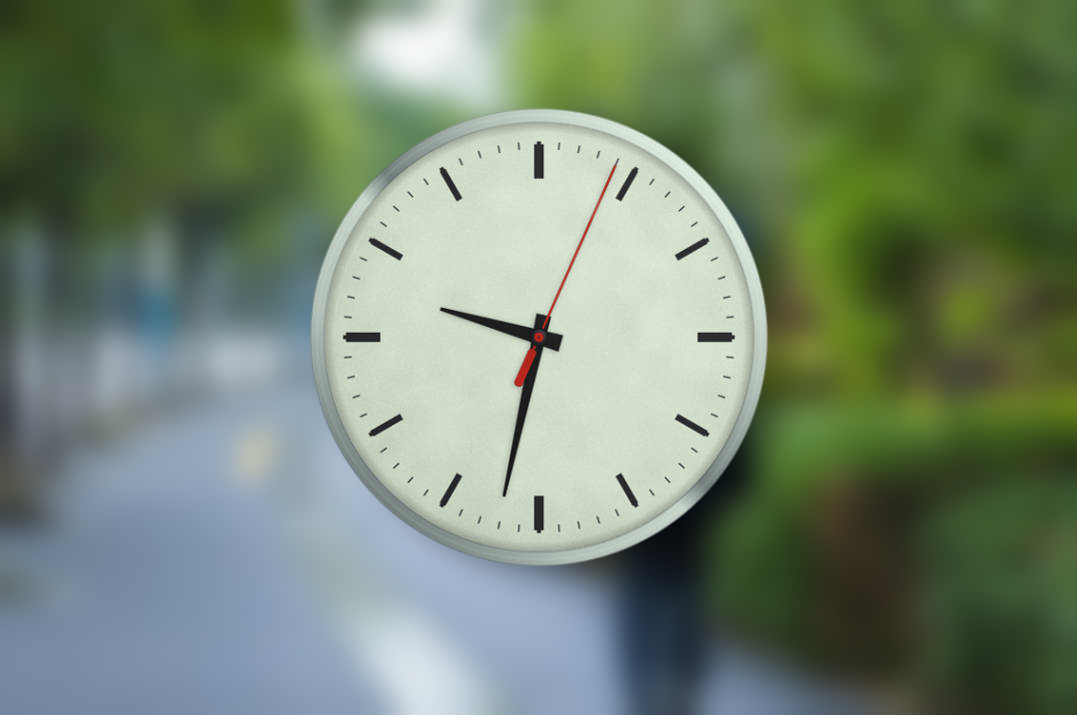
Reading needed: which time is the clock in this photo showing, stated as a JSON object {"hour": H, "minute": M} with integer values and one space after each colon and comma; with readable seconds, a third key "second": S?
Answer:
{"hour": 9, "minute": 32, "second": 4}
